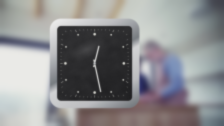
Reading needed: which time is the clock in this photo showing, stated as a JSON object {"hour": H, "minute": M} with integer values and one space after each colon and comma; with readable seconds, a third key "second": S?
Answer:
{"hour": 12, "minute": 28}
